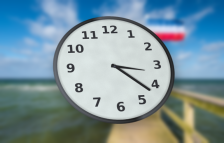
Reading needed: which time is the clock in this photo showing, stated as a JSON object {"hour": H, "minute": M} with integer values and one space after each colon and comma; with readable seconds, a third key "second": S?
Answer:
{"hour": 3, "minute": 22}
